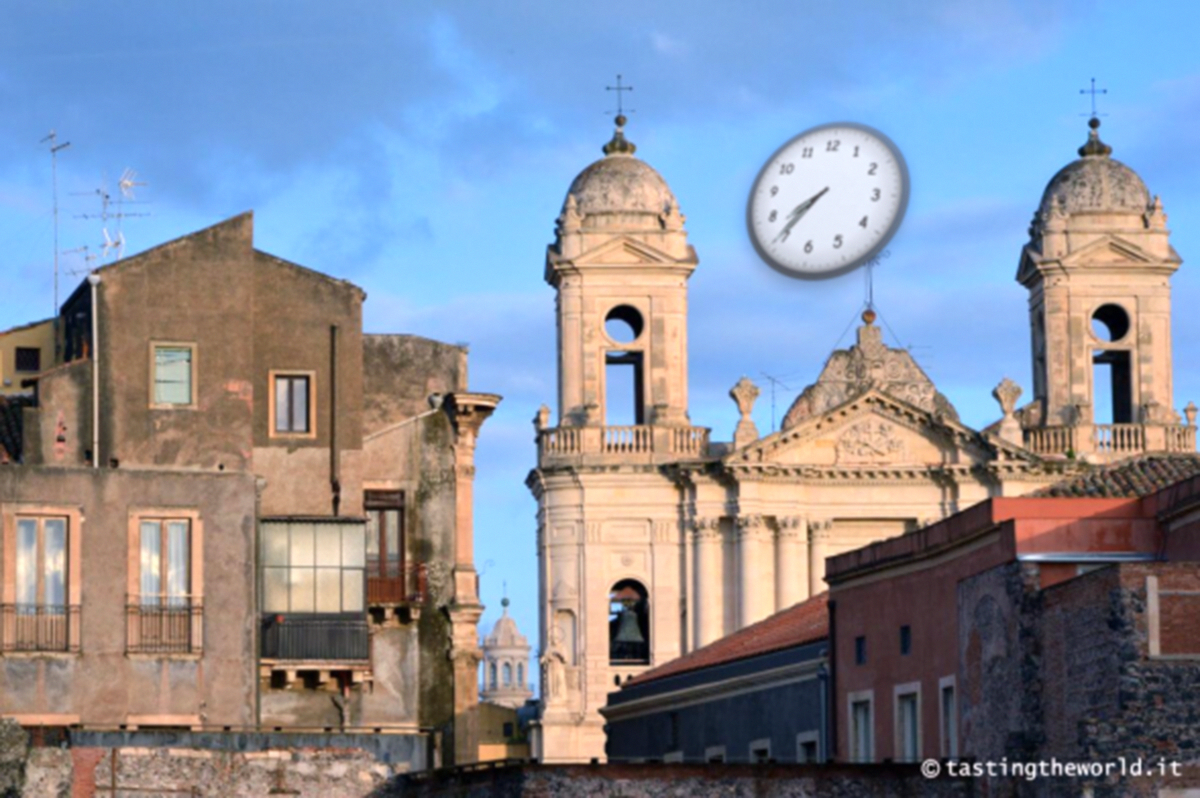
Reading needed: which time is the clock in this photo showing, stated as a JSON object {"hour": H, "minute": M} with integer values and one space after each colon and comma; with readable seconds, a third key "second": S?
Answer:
{"hour": 7, "minute": 36}
